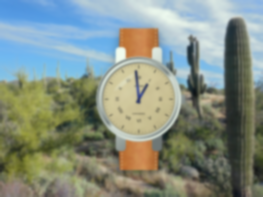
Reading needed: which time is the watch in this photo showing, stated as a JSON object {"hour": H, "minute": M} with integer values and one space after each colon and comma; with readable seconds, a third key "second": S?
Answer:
{"hour": 12, "minute": 59}
